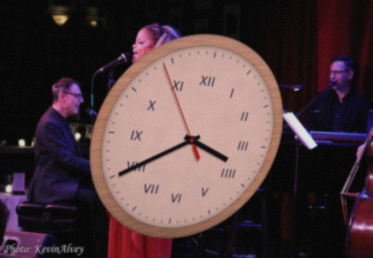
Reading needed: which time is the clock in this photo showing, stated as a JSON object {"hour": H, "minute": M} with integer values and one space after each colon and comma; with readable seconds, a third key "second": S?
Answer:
{"hour": 3, "minute": 39, "second": 54}
